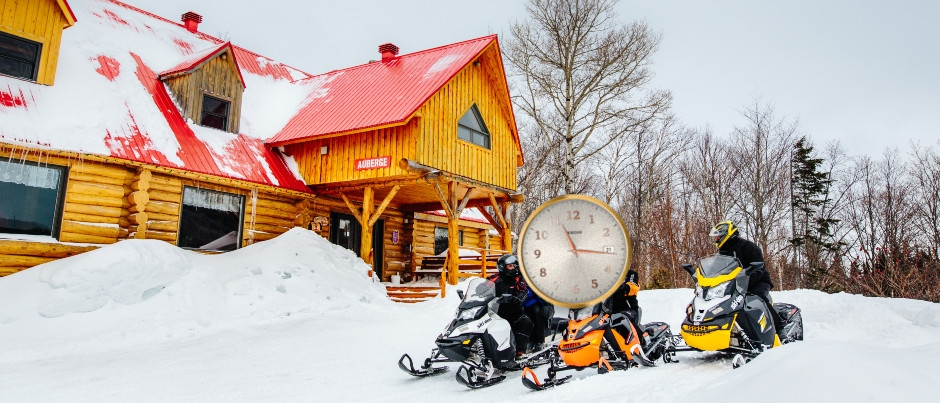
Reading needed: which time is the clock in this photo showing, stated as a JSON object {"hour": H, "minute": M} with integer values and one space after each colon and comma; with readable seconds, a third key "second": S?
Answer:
{"hour": 11, "minute": 16}
